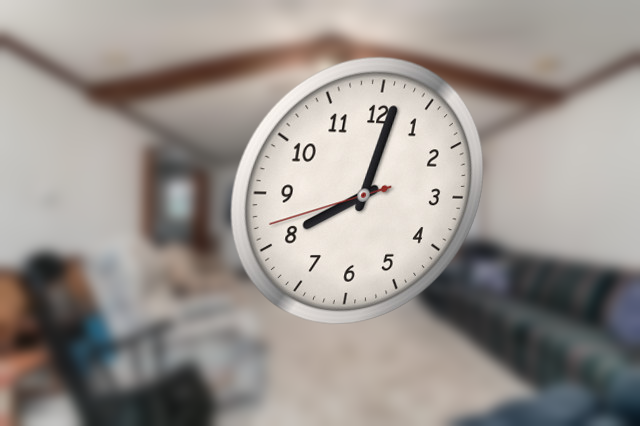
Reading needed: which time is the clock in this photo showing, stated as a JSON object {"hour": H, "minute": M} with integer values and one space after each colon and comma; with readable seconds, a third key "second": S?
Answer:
{"hour": 8, "minute": 1, "second": 42}
